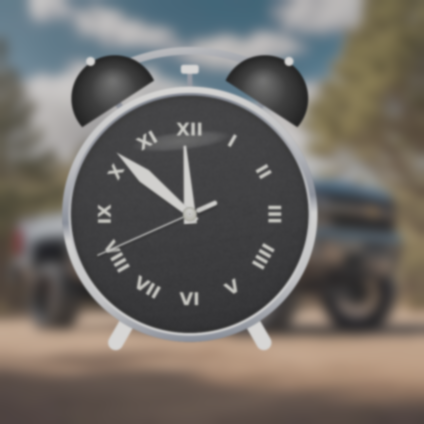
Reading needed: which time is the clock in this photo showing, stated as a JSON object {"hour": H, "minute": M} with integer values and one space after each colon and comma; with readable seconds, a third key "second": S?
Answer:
{"hour": 11, "minute": 51, "second": 41}
